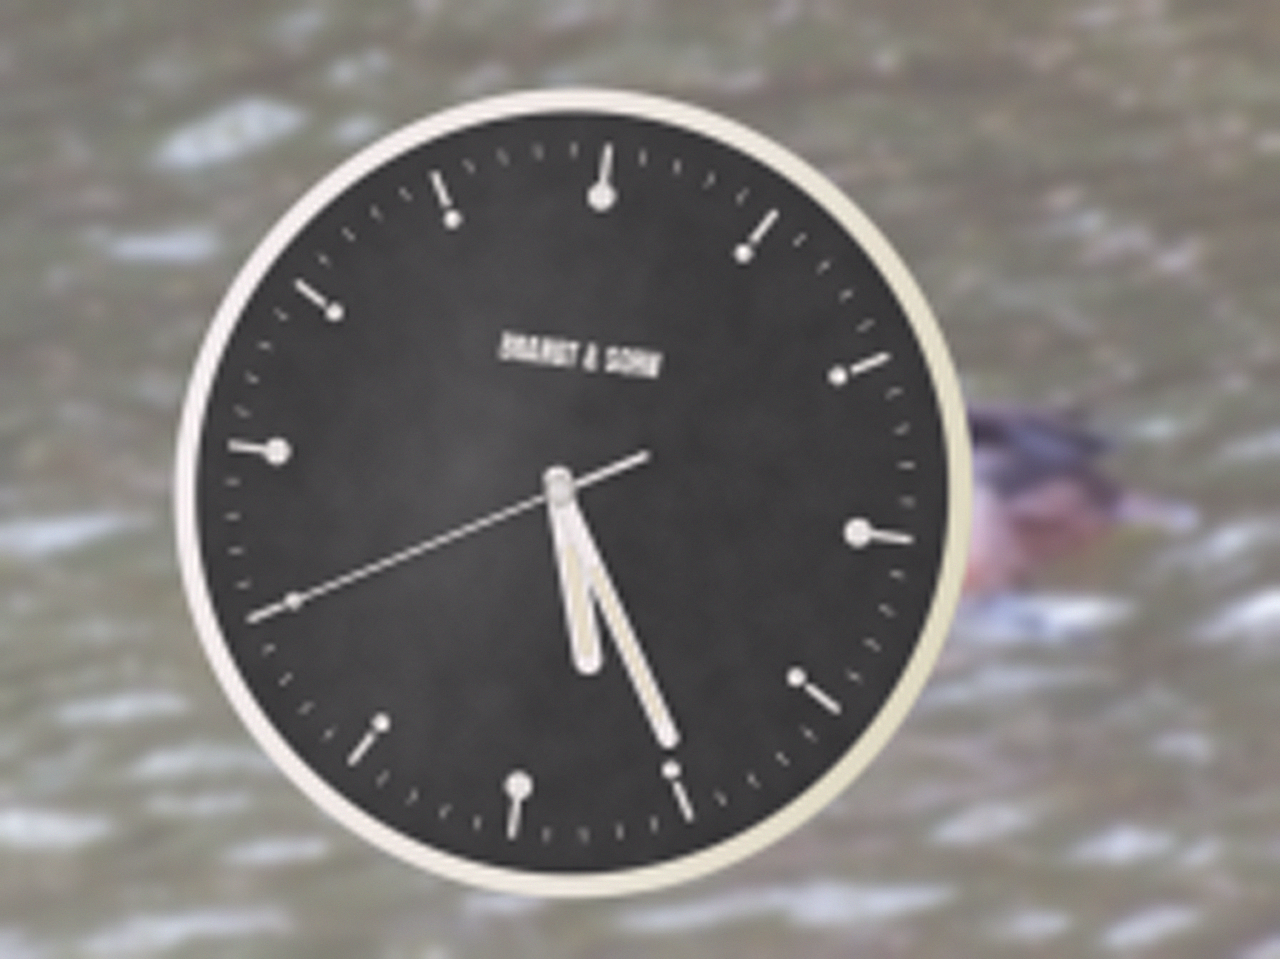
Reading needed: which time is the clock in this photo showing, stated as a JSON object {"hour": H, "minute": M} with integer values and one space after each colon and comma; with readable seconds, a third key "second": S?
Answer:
{"hour": 5, "minute": 24, "second": 40}
